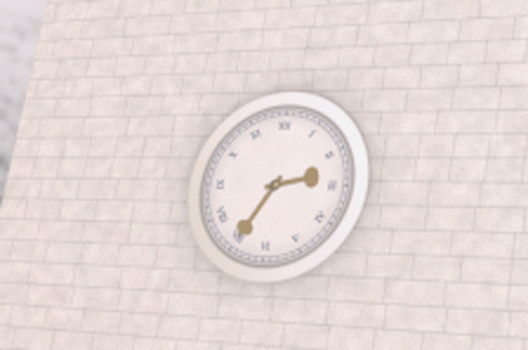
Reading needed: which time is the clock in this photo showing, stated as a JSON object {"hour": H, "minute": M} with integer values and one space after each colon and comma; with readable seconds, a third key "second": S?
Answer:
{"hour": 2, "minute": 35}
